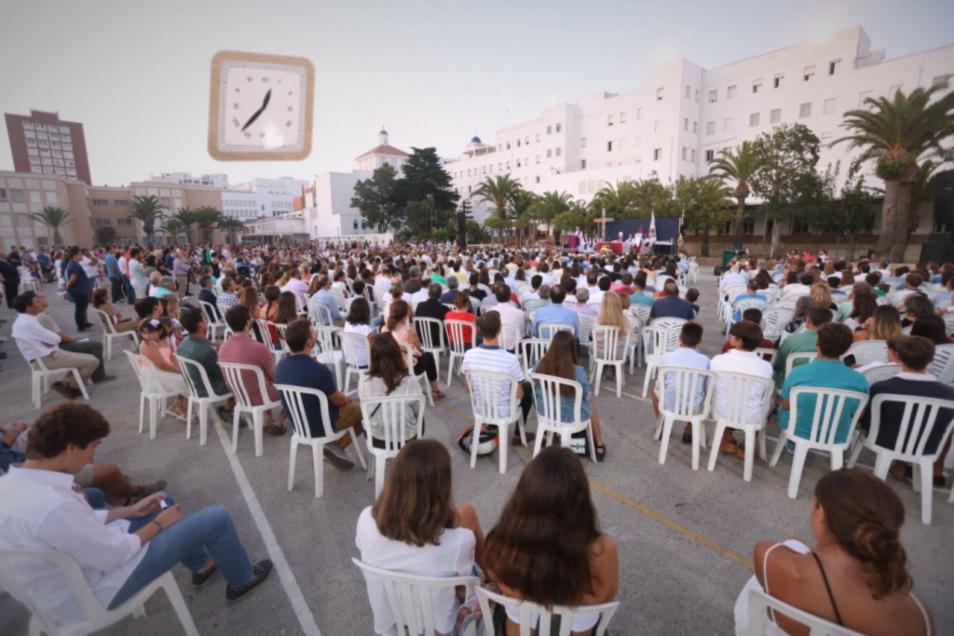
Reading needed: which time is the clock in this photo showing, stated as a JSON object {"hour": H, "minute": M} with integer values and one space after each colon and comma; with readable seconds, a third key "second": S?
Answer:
{"hour": 12, "minute": 37}
